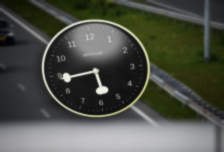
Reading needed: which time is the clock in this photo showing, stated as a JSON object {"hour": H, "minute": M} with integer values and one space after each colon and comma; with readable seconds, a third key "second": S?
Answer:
{"hour": 5, "minute": 44}
